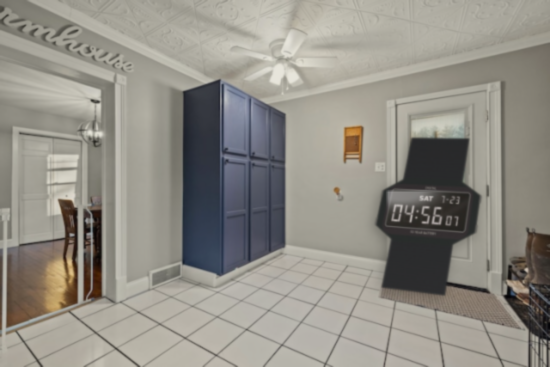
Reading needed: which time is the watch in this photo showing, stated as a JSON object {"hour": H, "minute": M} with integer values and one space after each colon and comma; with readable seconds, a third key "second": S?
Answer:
{"hour": 4, "minute": 56}
